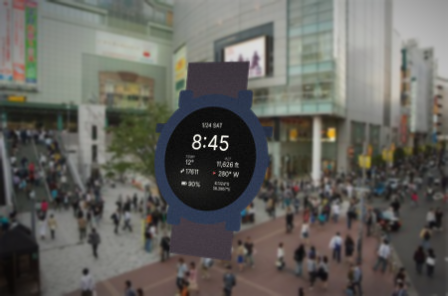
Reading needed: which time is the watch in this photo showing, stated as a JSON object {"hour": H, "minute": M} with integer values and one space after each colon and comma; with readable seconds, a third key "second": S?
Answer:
{"hour": 8, "minute": 45}
